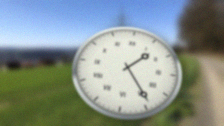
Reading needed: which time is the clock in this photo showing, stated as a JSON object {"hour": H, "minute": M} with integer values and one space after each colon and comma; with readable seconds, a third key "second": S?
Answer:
{"hour": 1, "minute": 24}
